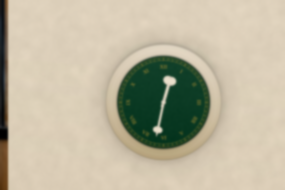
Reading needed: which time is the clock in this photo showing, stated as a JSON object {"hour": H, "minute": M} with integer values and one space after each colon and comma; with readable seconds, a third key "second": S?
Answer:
{"hour": 12, "minute": 32}
